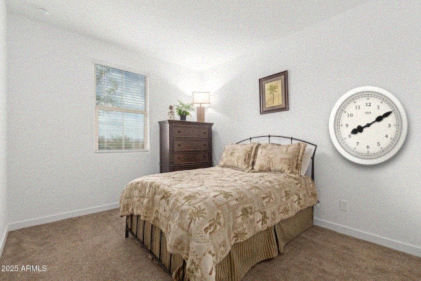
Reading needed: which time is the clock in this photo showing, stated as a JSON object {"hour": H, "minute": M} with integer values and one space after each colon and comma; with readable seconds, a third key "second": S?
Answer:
{"hour": 8, "minute": 10}
